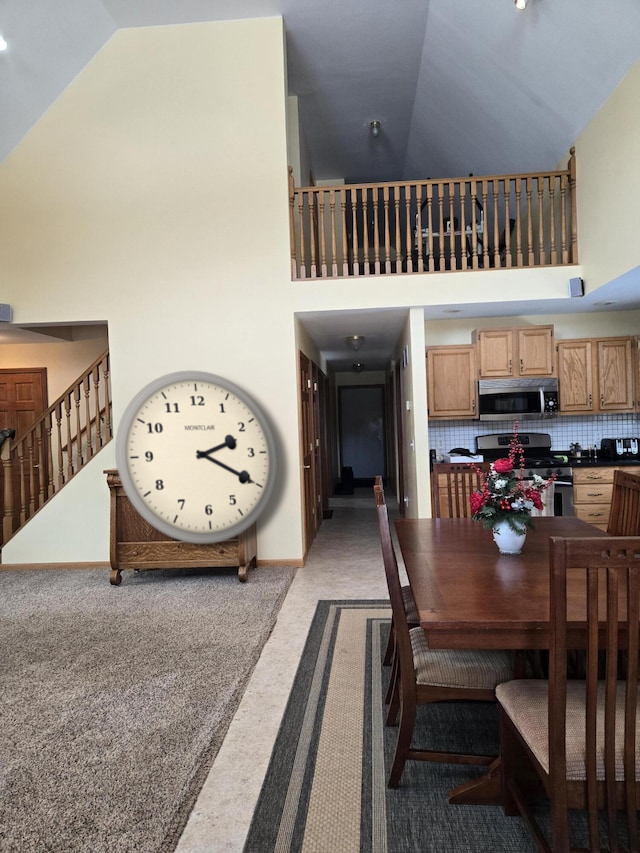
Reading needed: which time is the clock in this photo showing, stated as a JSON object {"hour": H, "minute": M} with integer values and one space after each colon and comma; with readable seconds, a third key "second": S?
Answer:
{"hour": 2, "minute": 20}
